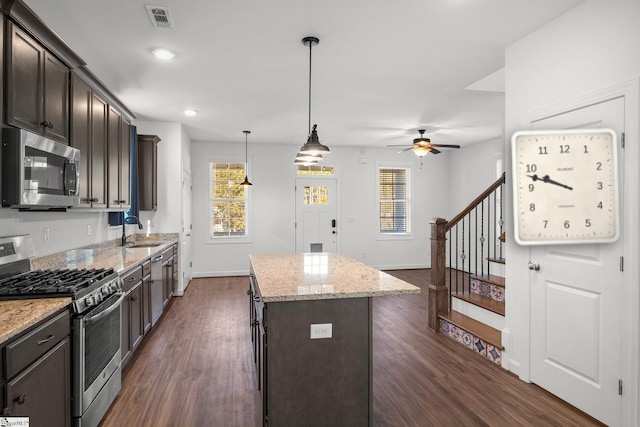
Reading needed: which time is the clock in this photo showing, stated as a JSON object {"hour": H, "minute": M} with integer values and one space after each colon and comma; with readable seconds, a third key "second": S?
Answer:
{"hour": 9, "minute": 48}
